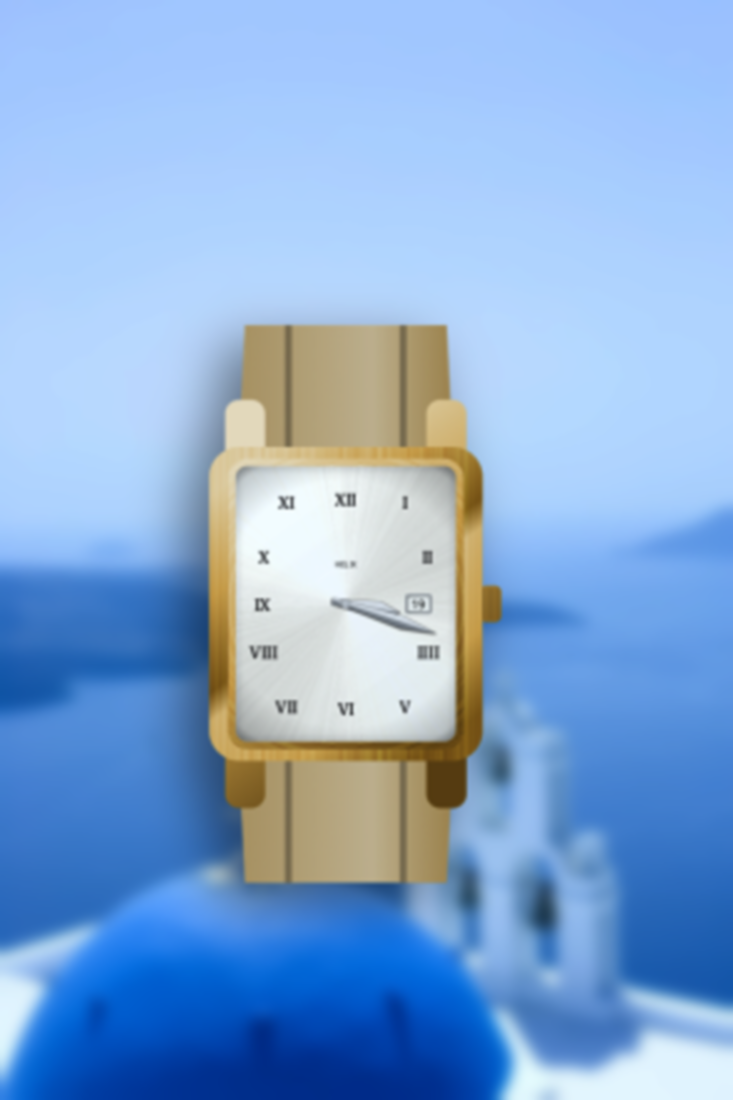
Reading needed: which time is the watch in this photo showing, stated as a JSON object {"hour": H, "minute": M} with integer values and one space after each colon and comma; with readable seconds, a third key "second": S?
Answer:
{"hour": 3, "minute": 18}
